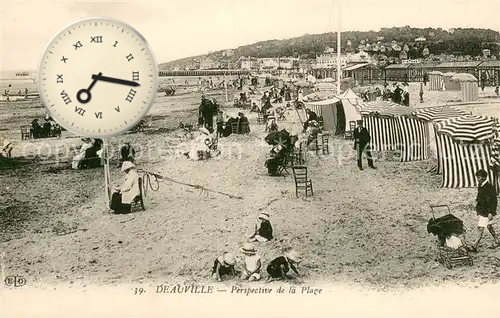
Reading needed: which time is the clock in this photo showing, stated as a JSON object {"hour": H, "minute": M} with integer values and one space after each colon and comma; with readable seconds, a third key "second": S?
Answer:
{"hour": 7, "minute": 17}
